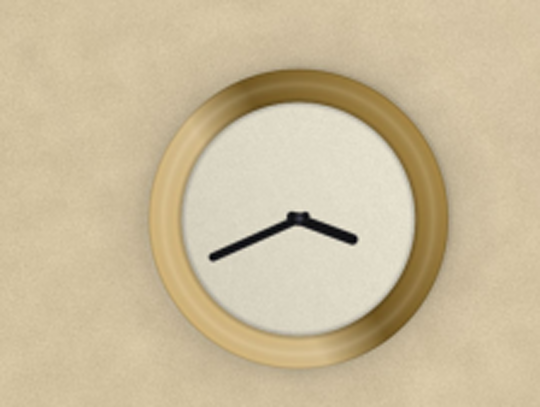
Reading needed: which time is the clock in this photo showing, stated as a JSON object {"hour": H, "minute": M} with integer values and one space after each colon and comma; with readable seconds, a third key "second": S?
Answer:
{"hour": 3, "minute": 41}
